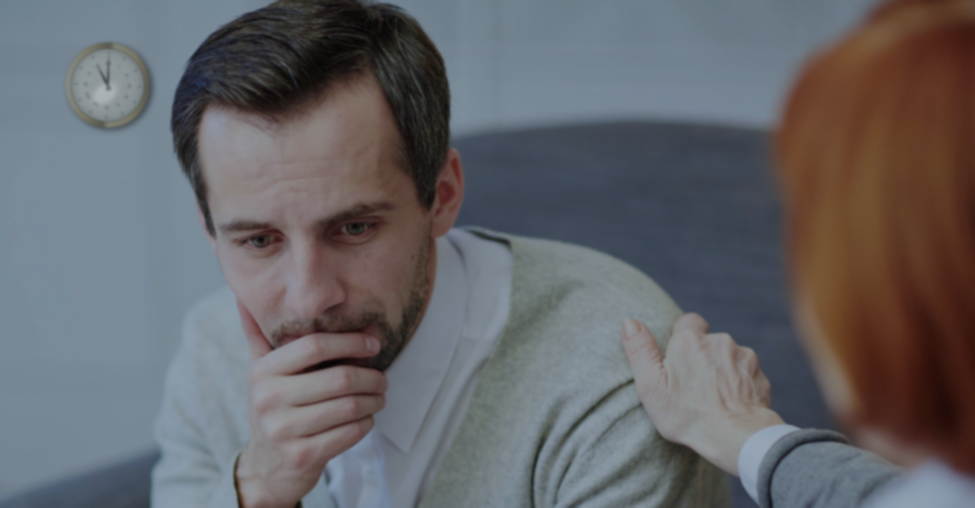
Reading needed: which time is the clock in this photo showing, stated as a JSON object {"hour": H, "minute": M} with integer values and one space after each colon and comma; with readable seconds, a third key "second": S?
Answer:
{"hour": 11, "minute": 0}
